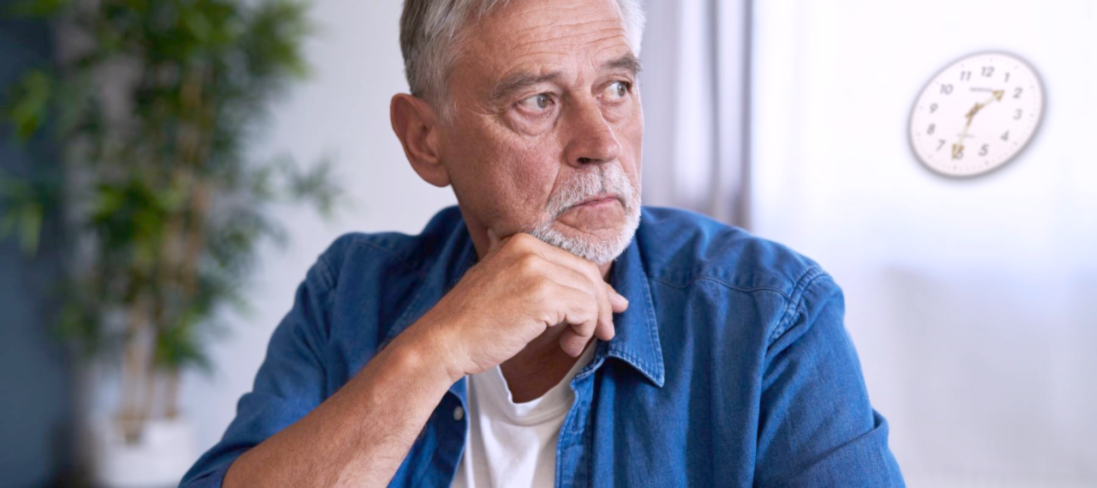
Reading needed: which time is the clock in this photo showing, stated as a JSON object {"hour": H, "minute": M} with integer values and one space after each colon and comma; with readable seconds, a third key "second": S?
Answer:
{"hour": 1, "minute": 31}
